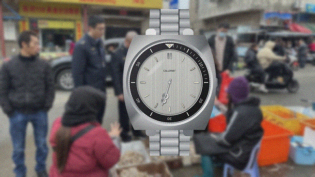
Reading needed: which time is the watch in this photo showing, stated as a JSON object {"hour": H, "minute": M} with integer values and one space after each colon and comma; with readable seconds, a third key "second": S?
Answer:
{"hour": 6, "minute": 33}
